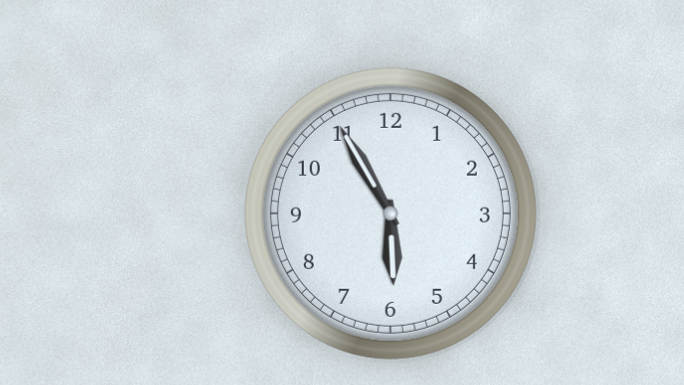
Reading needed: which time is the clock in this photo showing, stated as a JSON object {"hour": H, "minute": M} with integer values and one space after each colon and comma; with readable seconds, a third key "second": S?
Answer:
{"hour": 5, "minute": 55}
